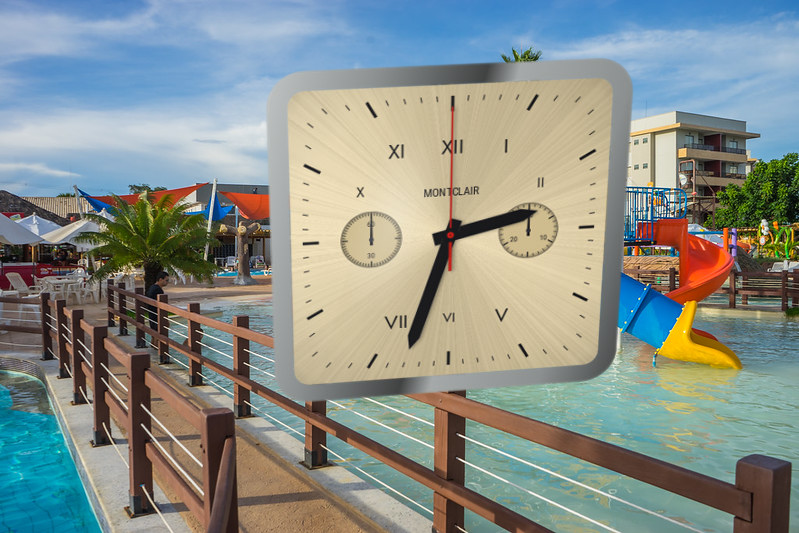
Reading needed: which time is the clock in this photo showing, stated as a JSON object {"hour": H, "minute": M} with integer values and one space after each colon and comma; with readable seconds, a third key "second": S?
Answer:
{"hour": 2, "minute": 33}
